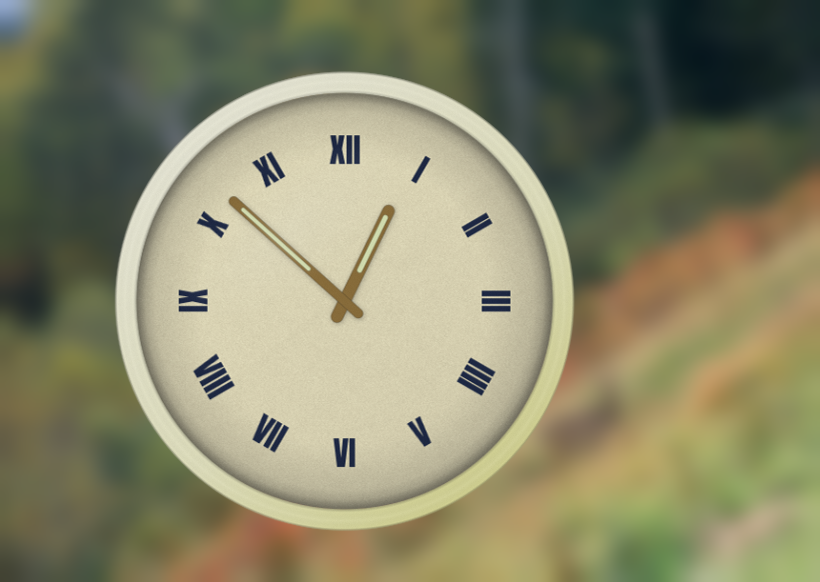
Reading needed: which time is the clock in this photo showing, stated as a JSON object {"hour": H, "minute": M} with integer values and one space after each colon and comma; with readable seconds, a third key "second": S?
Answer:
{"hour": 12, "minute": 52}
